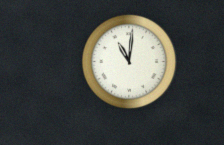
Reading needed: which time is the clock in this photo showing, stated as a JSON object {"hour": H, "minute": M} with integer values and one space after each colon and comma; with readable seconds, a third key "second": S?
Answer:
{"hour": 11, "minute": 1}
